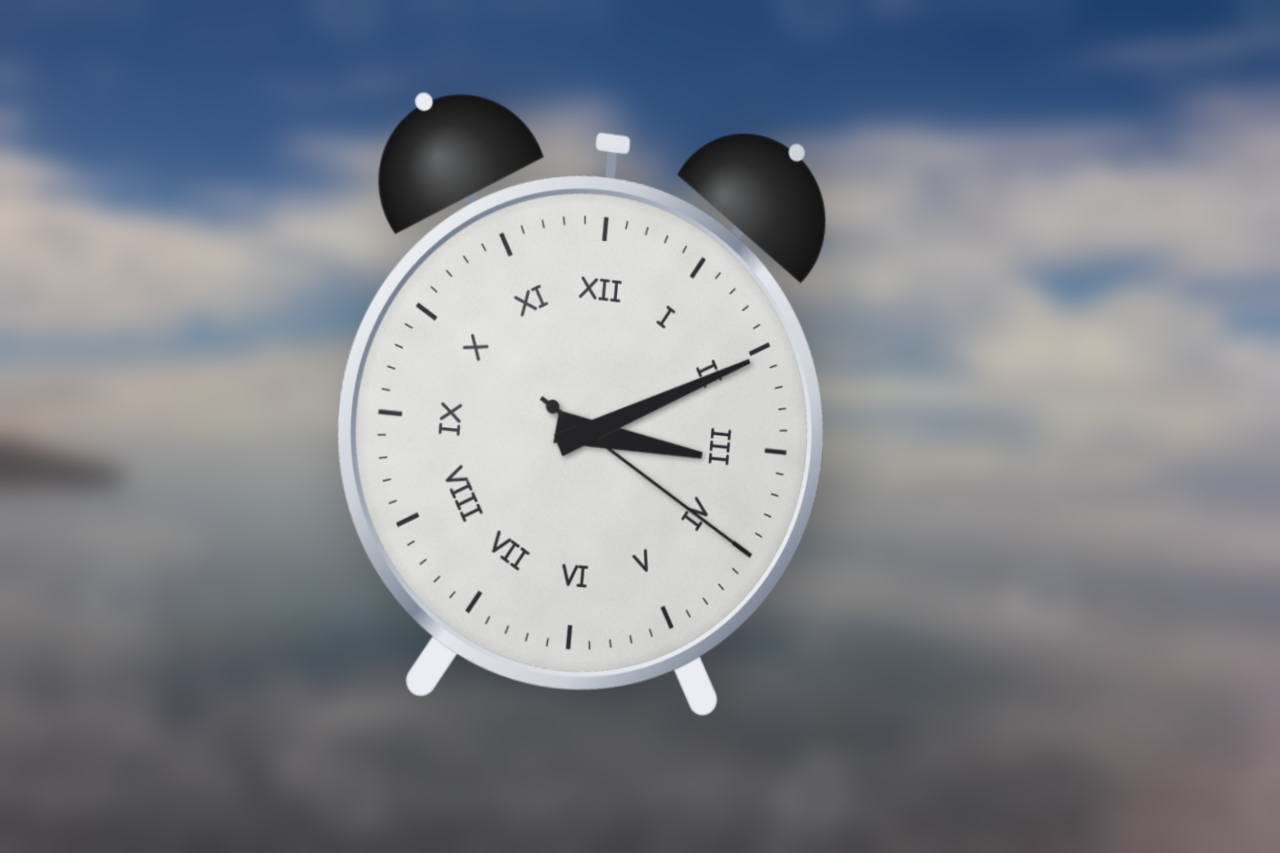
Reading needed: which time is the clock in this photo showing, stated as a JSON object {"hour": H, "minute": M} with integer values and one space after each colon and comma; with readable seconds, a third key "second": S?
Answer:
{"hour": 3, "minute": 10, "second": 20}
